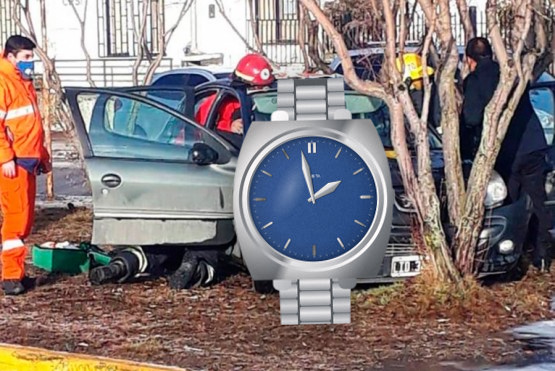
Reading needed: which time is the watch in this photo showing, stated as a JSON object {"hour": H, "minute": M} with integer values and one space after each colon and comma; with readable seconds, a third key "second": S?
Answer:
{"hour": 1, "minute": 58}
